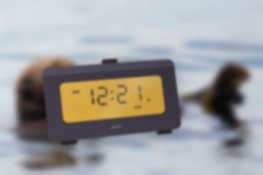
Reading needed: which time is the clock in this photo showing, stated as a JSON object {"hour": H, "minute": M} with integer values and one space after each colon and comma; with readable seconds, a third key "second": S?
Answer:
{"hour": 12, "minute": 21}
